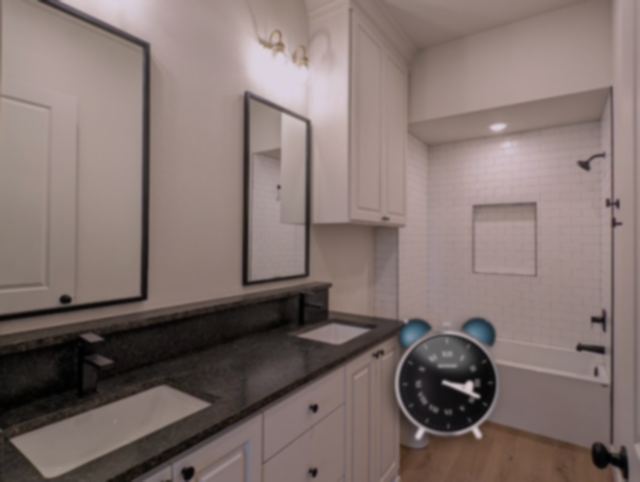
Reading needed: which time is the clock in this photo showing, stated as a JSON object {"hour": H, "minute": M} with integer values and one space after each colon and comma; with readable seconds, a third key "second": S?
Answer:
{"hour": 3, "minute": 19}
